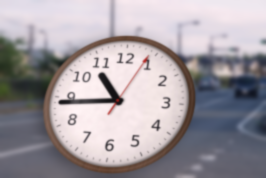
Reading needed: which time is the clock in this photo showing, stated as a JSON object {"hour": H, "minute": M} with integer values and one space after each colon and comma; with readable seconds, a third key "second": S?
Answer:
{"hour": 10, "minute": 44, "second": 4}
